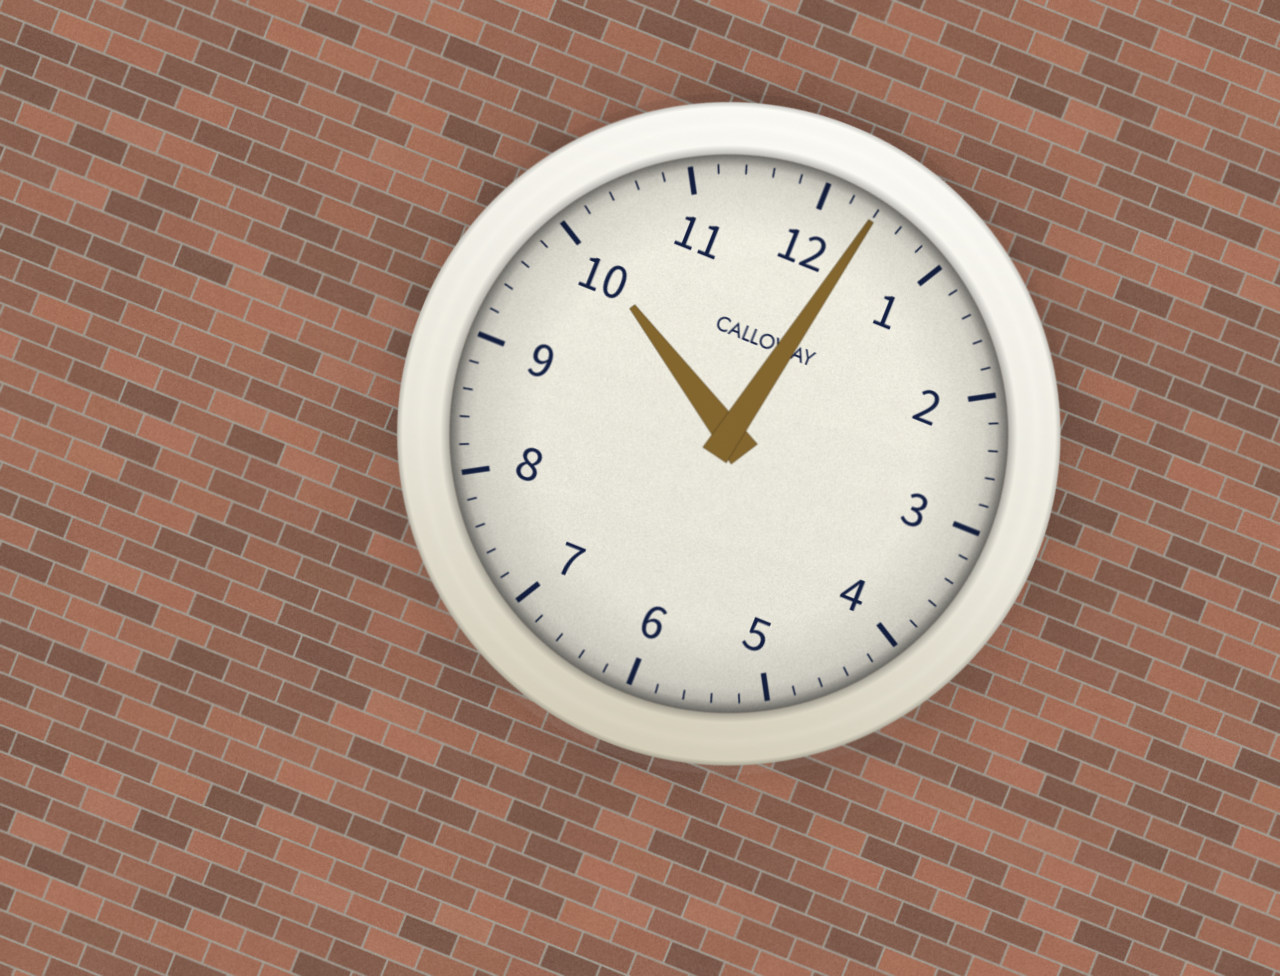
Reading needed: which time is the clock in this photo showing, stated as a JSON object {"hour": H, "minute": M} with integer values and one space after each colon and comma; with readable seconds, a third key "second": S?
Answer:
{"hour": 10, "minute": 2}
